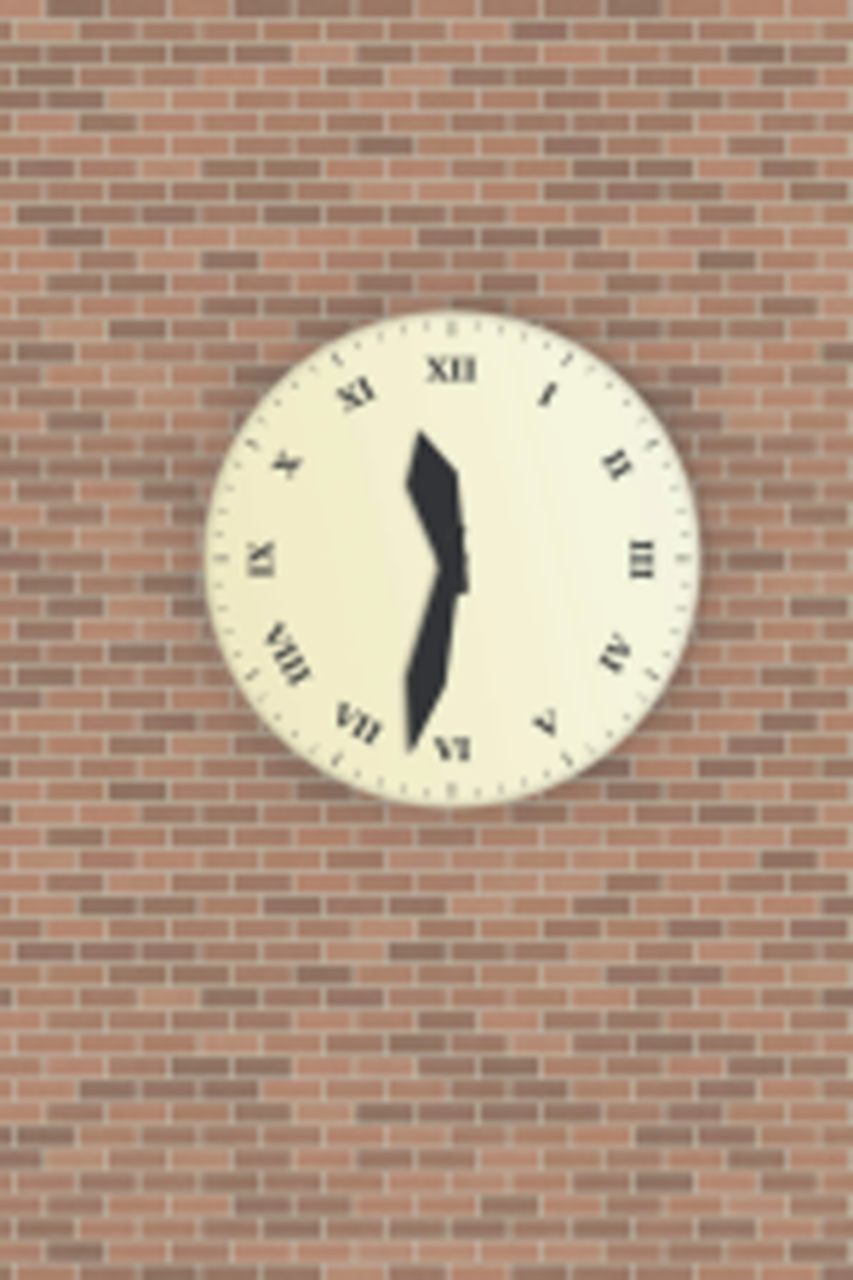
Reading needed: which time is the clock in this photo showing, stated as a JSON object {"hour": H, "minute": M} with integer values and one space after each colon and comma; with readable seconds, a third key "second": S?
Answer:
{"hour": 11, "minute": 32}
